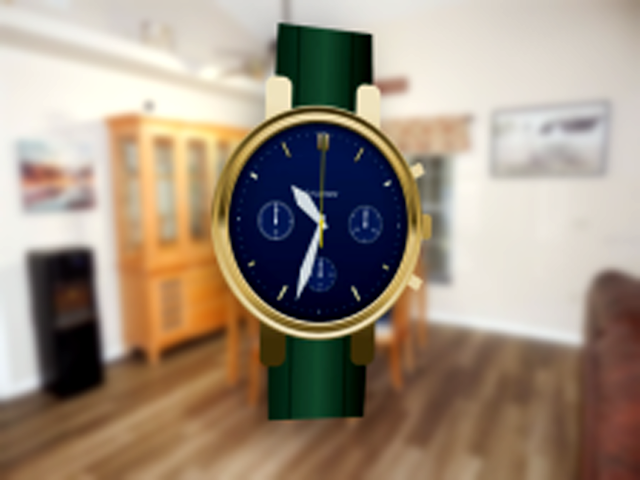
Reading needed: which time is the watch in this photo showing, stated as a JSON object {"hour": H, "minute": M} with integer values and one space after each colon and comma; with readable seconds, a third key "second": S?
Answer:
{"hour": 10, "minute": 33}
